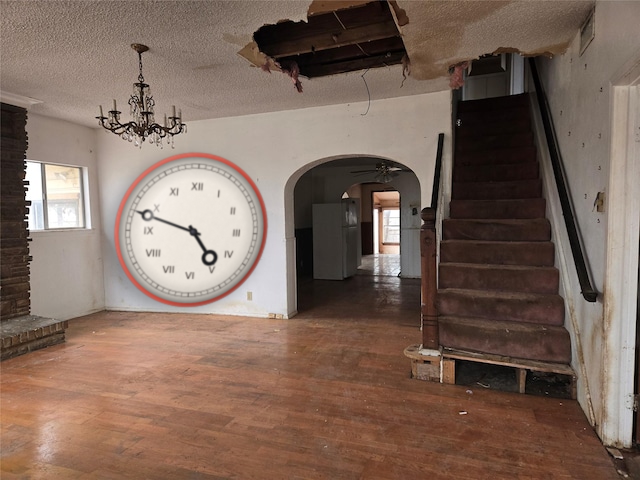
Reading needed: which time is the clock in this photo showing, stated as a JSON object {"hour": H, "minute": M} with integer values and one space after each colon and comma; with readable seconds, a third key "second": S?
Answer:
{"hour": 4, "minute": 48}
